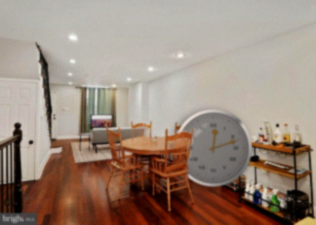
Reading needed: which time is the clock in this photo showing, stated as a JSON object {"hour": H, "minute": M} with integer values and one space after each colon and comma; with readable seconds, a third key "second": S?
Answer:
{"hour": 12, "minute": 12}
